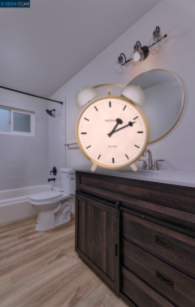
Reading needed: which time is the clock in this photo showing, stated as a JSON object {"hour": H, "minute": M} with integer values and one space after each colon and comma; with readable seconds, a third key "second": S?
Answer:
{"hour": 1, "minute": 11}
